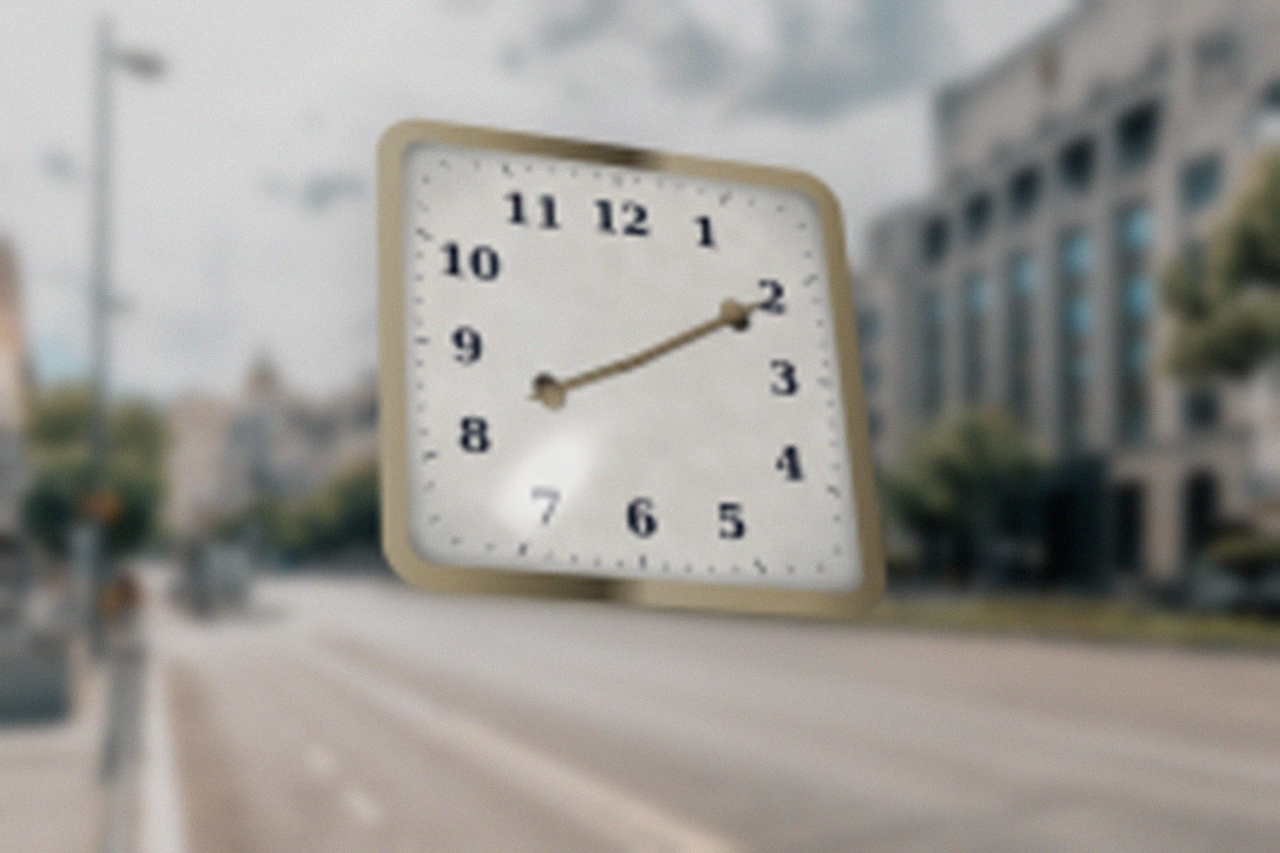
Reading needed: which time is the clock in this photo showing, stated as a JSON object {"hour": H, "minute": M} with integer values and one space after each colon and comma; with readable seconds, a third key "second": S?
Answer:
{"hour": 8, "minute": 10}
